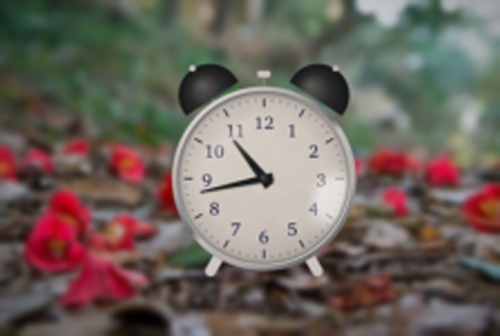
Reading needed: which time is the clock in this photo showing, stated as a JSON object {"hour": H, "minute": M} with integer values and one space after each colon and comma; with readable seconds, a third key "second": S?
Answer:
{"hour": 10, "minute": 43}
